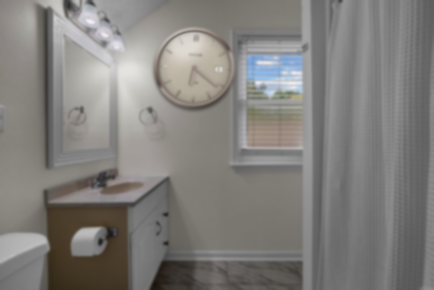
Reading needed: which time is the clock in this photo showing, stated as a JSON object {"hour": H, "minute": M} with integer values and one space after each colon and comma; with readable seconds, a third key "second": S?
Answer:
{"hour": 6, "minute": 21}
